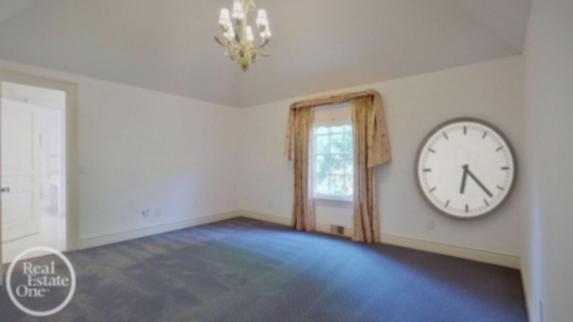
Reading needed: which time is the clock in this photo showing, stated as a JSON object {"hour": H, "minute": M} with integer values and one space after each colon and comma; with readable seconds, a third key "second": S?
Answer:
{"hour": 6, "minute": 23}
